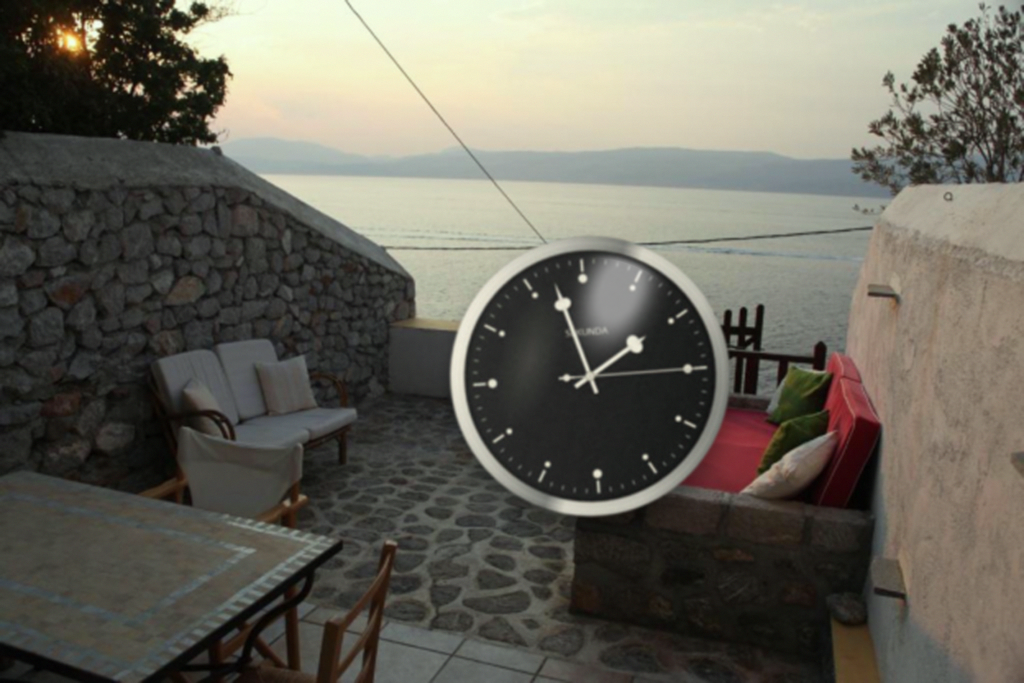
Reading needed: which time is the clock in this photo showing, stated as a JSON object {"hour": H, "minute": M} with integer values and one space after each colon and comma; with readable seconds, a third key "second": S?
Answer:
{"hour": 1, "minute": 57, "second": 15}
